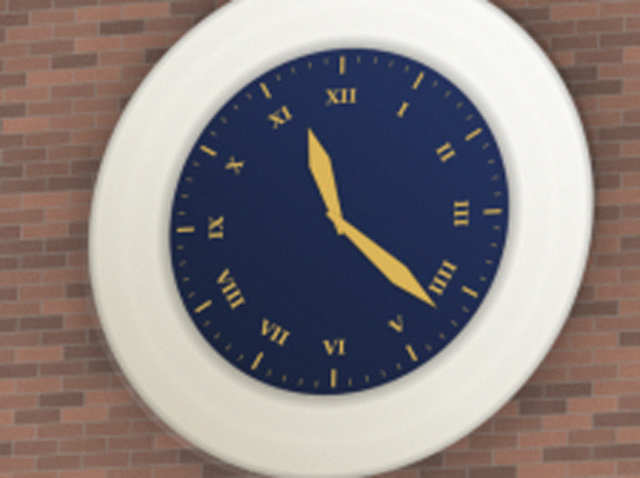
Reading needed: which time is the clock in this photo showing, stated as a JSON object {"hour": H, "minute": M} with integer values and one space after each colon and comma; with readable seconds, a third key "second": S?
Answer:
{"hour": 11, "minute": 22}
